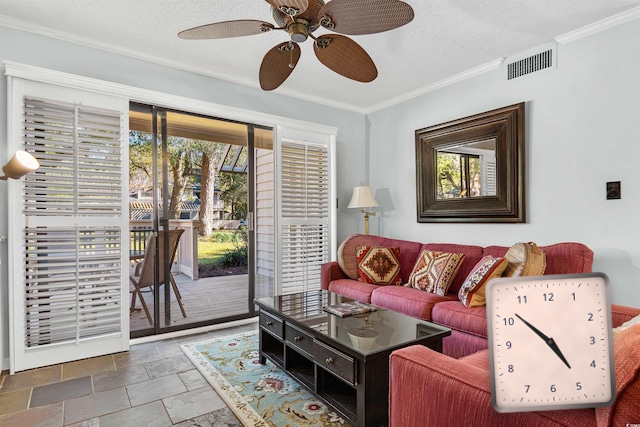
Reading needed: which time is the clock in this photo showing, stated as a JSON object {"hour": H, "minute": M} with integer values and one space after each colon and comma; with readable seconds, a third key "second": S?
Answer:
{"hour": 4, "minute": 52}
